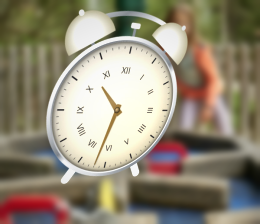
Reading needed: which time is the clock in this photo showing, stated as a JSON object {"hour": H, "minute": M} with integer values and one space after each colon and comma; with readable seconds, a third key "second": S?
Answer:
{"hour": 10, "minute": 32}
